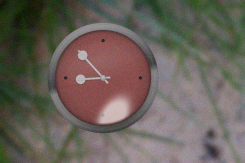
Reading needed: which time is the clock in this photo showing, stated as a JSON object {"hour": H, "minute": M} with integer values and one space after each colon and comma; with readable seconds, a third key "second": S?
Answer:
{"hour": 8, "minute": 53}
